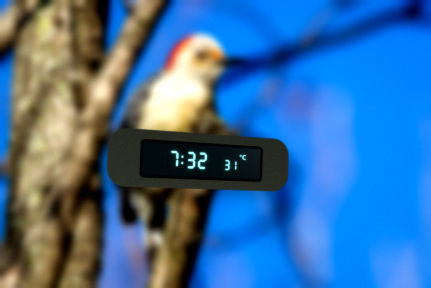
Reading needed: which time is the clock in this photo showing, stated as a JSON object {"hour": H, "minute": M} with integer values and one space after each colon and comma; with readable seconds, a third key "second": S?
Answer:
{"hour": 7, "minute": 32}
